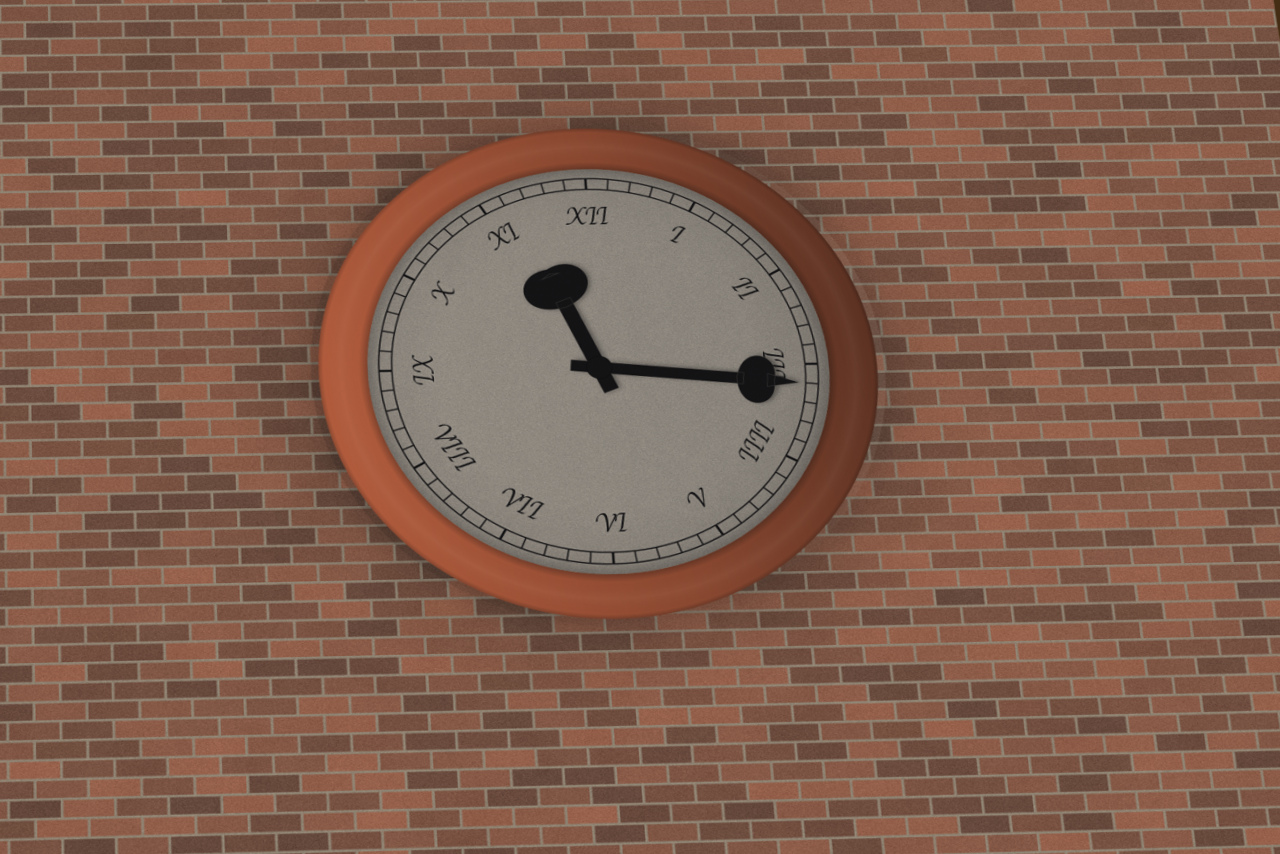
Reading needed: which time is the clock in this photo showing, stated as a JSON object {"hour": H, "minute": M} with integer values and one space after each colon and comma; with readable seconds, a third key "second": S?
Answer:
{"hour": 11, "minute": 16}
